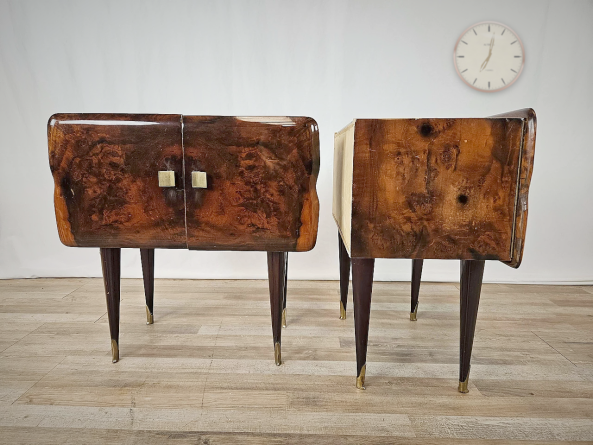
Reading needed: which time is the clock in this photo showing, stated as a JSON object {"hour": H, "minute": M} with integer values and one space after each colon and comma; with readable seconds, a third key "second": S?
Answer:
{"hour": 7, "minute": 2}
